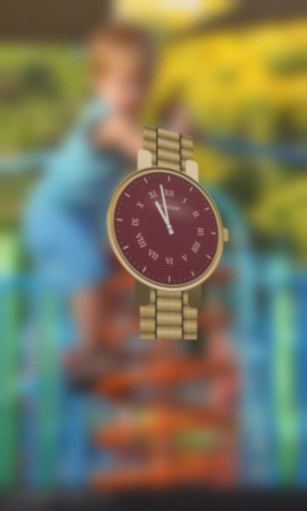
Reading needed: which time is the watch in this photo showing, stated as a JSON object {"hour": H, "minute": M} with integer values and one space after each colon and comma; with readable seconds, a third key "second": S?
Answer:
{"hour": 10, "minute": 58}
